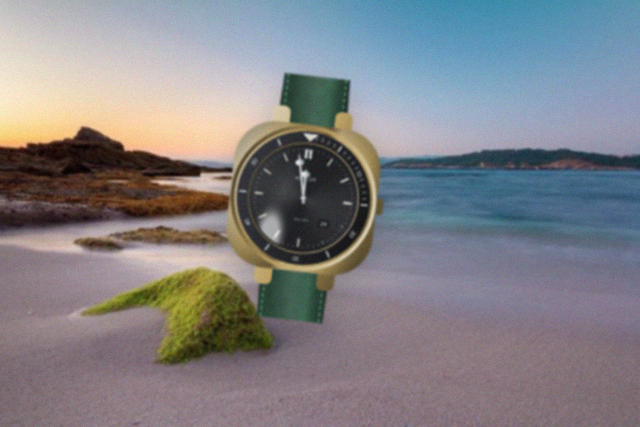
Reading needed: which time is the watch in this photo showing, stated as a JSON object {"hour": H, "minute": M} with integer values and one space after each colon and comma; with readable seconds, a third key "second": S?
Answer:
{"hour": 11, "minute": 58}
